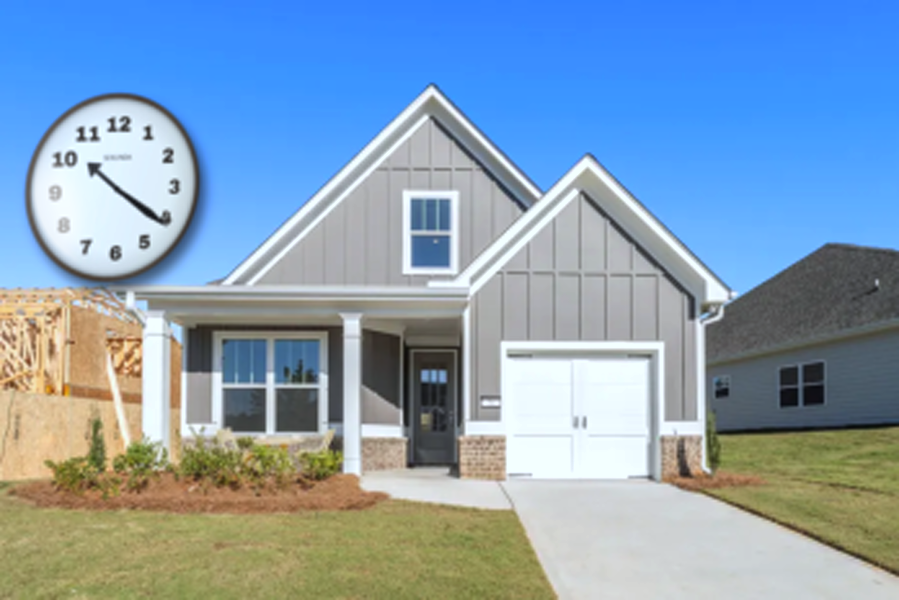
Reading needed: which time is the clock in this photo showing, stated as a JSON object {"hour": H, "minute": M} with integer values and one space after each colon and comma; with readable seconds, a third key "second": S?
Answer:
{"hour": 10, "minute": 21}
